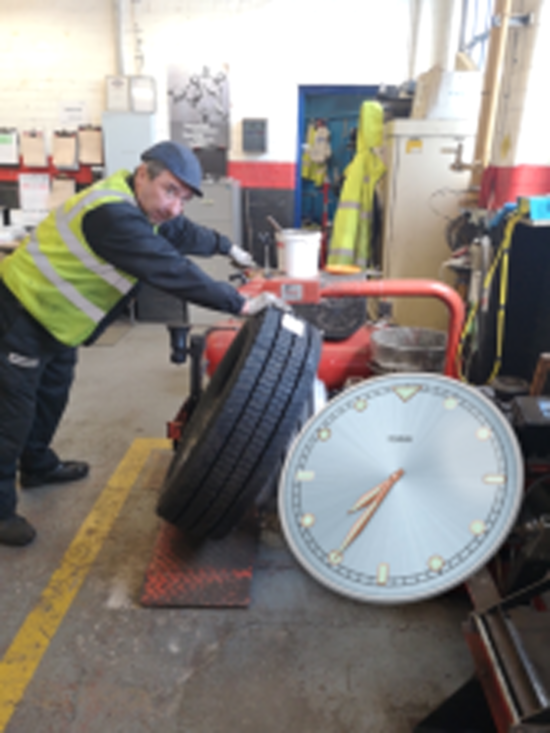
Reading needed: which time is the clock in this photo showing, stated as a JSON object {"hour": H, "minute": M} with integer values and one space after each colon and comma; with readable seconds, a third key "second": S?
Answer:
{"hour": 7, "minute": 35}
